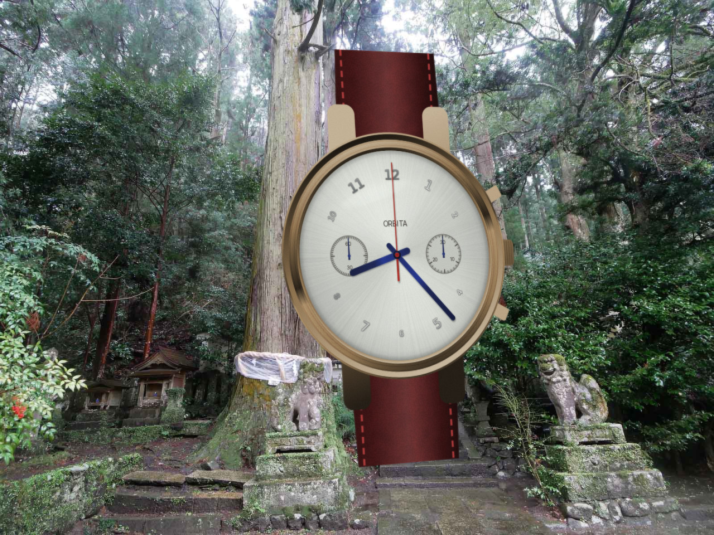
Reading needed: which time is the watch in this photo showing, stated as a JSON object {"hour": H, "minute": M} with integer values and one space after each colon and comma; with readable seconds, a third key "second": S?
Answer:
{"hour": 8, "minute": 23}
